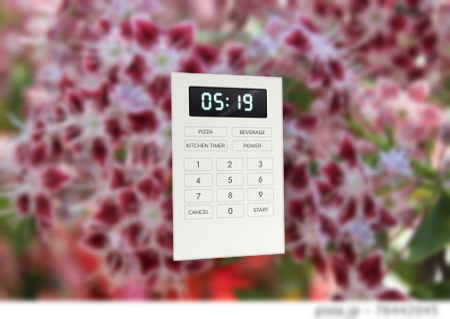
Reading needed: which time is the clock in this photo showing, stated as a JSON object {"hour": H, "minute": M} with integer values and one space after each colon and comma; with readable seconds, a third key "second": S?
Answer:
{"hour": 5, "minute": 19}
